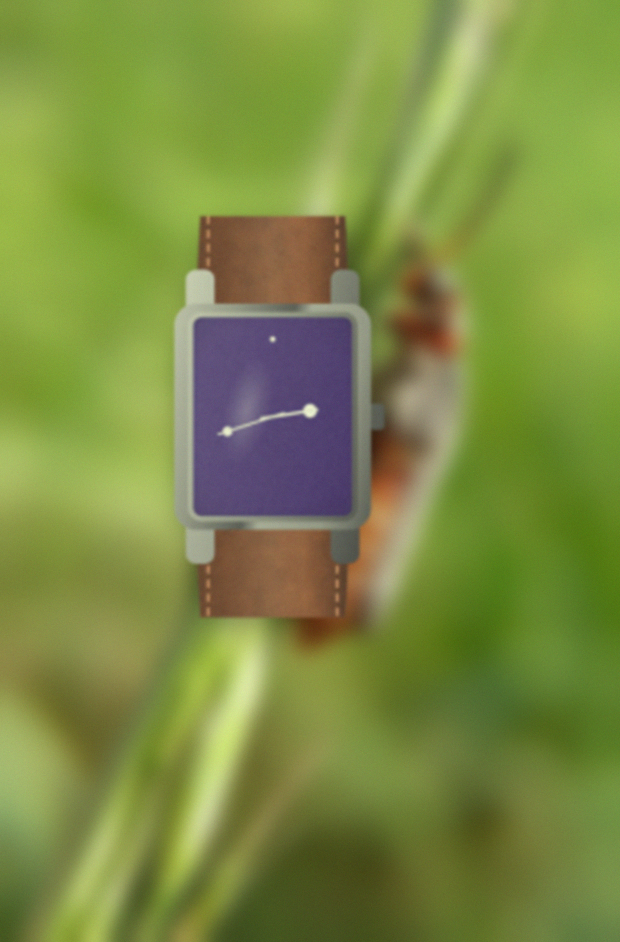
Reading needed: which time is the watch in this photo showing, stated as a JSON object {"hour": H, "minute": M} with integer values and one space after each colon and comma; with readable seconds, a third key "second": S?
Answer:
{"hour": 2, "minute": 42}
